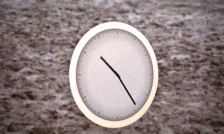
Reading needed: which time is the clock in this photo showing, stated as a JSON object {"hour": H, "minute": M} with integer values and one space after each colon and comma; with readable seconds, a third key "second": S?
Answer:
{"hour": 10, "minute": 24}
